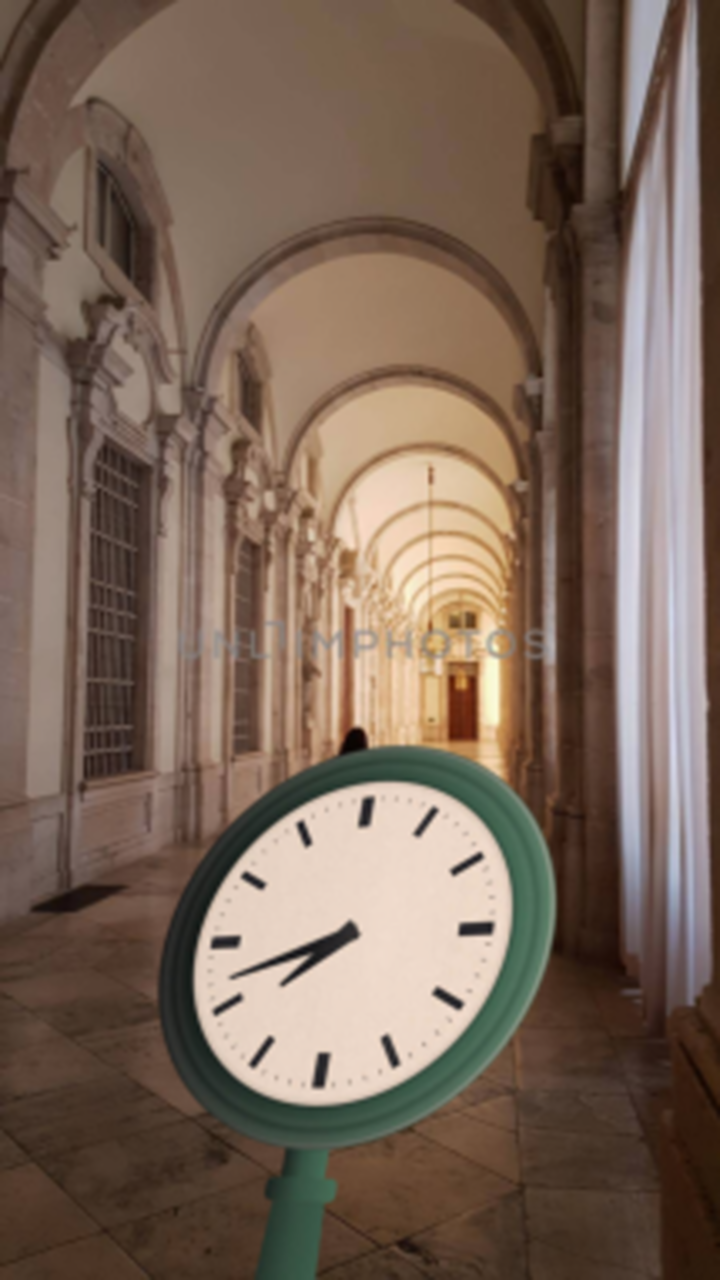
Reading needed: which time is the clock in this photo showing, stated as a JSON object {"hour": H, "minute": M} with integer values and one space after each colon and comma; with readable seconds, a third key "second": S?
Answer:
{"hour": 7, "minute": 42}
